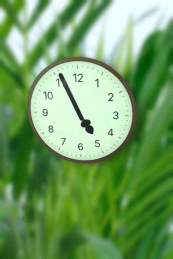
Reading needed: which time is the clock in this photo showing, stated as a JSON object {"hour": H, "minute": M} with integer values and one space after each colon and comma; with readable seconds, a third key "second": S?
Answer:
{"hour": 4, "minute": 56}
